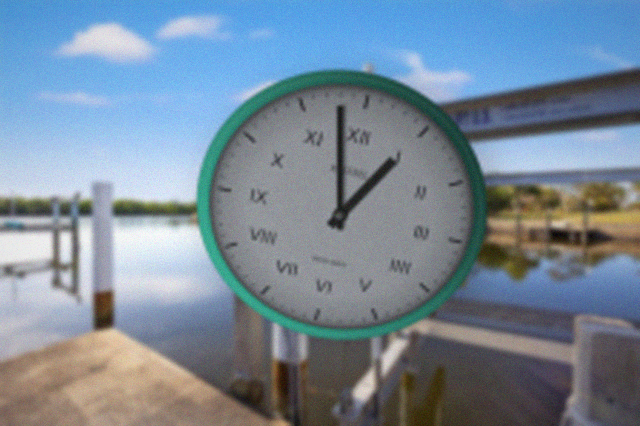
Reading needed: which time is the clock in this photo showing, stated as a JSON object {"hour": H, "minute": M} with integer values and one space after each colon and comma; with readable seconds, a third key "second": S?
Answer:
{"hour": 12, "minute": 58}
